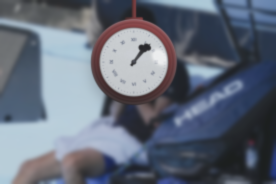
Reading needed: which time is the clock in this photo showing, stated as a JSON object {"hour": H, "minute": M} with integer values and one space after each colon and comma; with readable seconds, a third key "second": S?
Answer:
{"hour": 1, "minute": 7}
